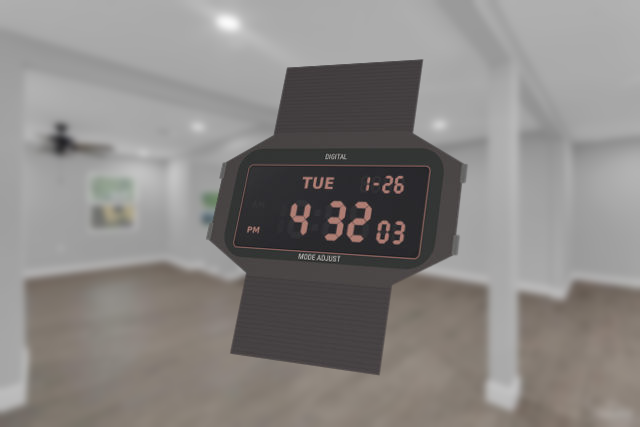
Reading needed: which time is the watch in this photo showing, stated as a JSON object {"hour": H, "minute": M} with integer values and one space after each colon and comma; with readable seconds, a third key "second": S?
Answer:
{"hour": 4, "minute": 32, "second": 3}
